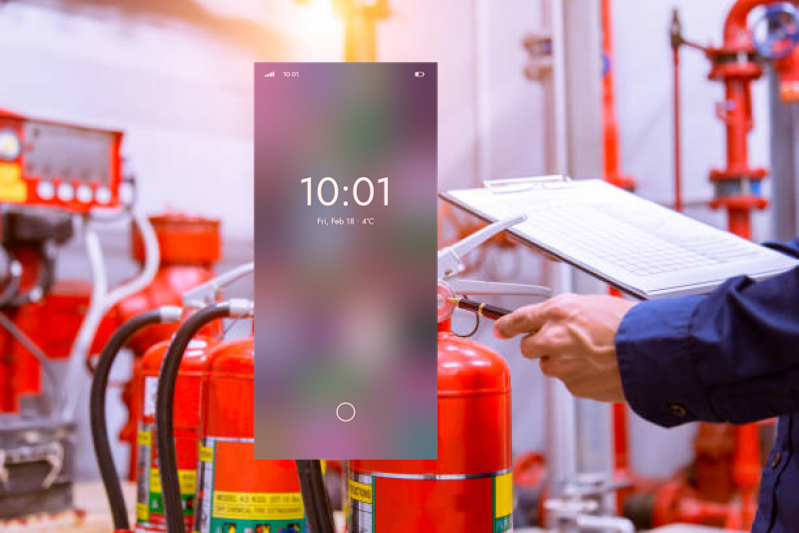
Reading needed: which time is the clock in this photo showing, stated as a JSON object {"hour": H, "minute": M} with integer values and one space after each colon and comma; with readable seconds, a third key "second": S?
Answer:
{"hour": 10, "minute": 1}
